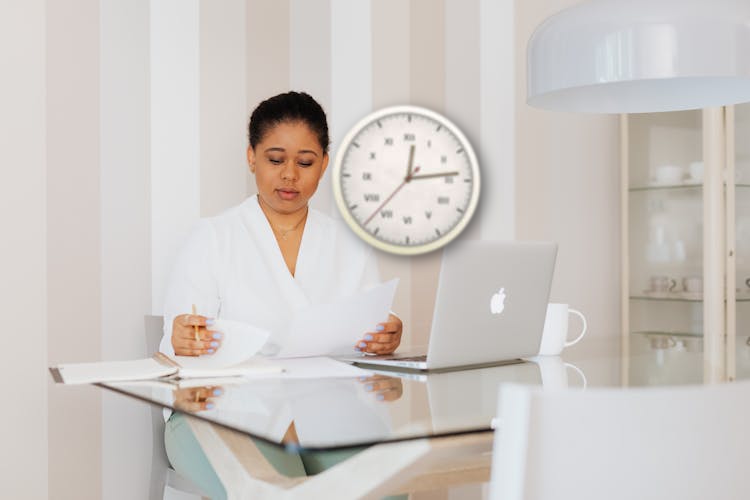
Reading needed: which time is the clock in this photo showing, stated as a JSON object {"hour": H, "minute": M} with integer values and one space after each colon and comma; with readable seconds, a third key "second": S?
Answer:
{"hour": 12, "minute": 13, "second": 37}
